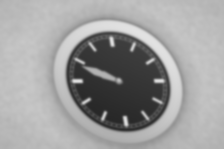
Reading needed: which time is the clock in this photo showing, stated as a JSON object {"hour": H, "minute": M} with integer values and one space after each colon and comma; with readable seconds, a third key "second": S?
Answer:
{"hour": 9, "minute": 49}
